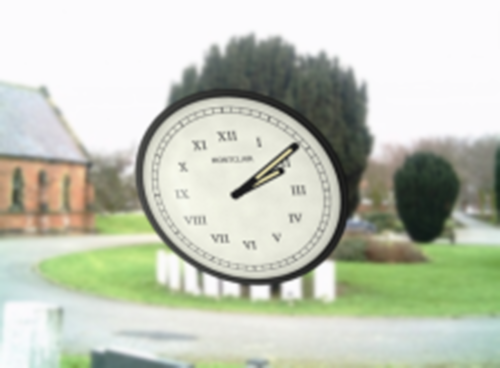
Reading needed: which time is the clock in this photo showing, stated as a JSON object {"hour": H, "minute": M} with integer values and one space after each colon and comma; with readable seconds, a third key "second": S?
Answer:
{"hour": 2, "minute": 9}
